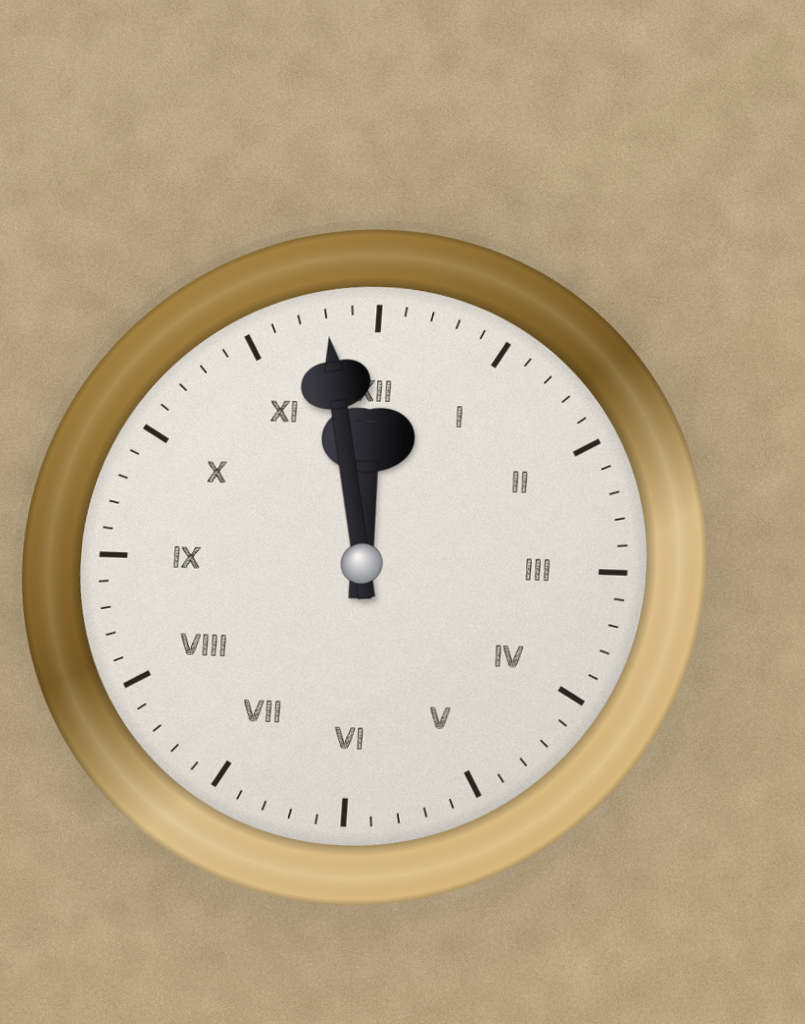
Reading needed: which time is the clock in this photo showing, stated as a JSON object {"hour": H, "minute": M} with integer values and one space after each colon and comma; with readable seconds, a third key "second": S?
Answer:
{"hour": 11, "minute": 58}
